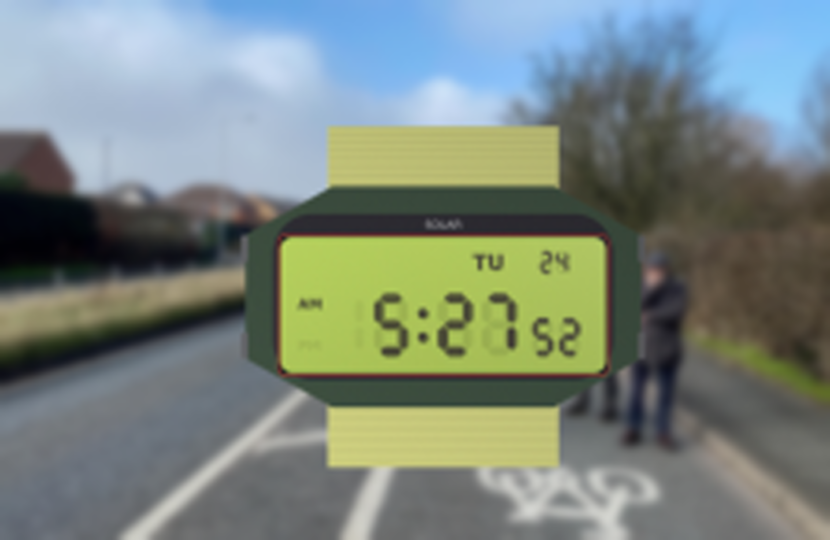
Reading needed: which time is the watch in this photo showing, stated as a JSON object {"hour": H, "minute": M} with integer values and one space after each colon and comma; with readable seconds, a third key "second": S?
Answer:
{"hour": 5, "minute": 27, "second": 52}
